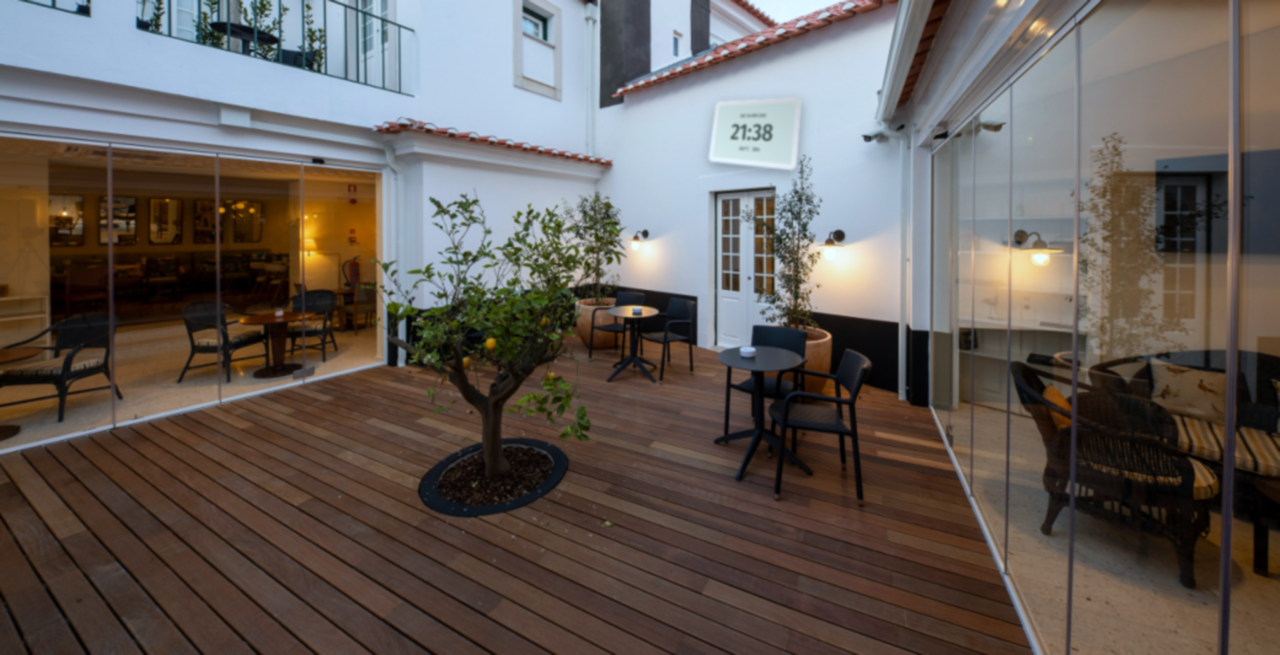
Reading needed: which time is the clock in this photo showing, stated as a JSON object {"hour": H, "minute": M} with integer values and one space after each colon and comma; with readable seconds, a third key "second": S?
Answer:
{"hour": 21, "minute": 38}
